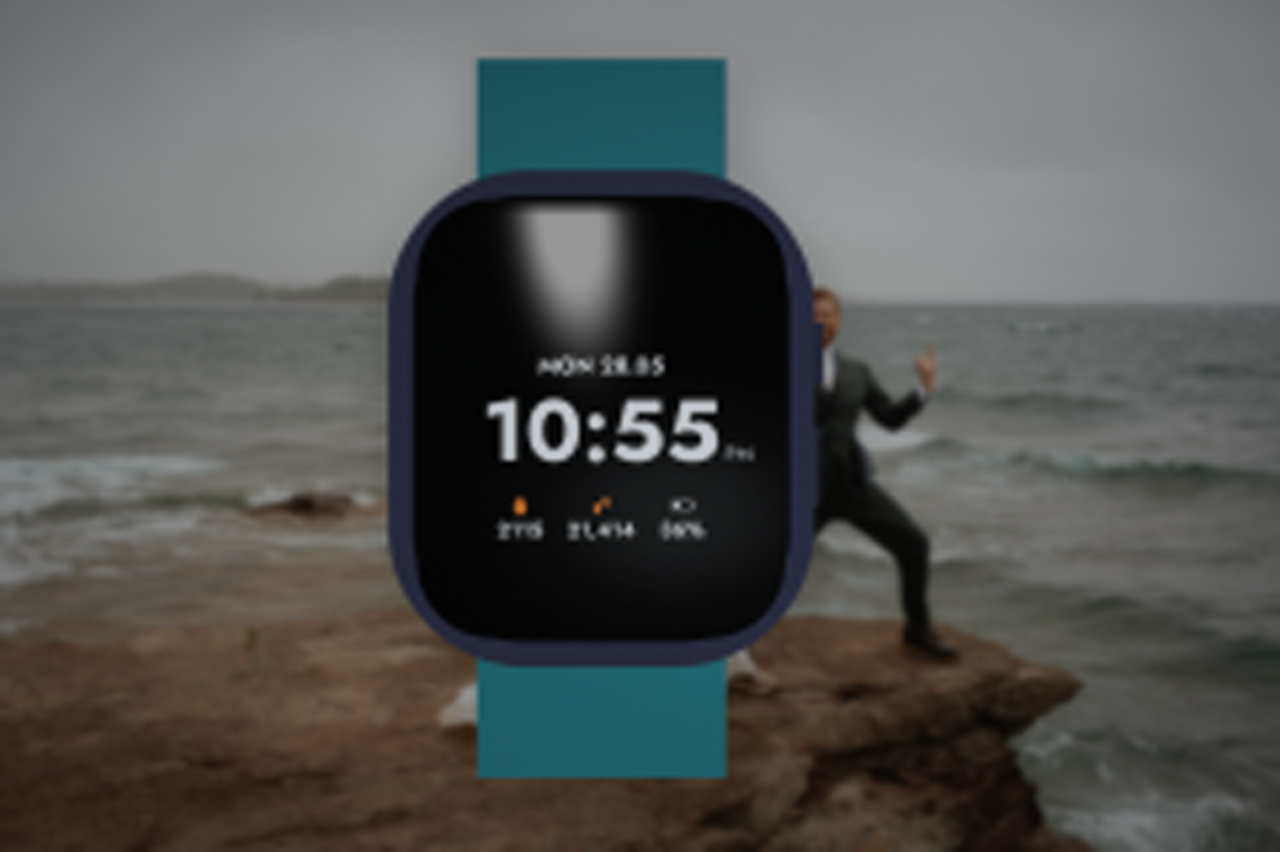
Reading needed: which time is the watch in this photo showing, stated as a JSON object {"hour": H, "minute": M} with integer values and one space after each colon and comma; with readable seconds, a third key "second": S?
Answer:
{"hour": 10, "minute": 55}
